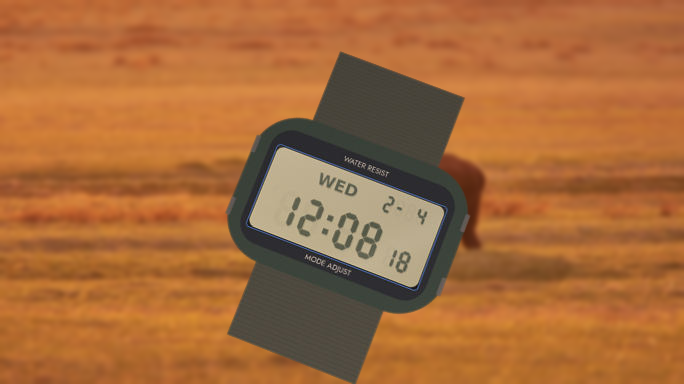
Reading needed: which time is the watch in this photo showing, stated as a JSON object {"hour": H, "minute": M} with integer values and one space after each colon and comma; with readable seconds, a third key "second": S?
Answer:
{"hour": 12, "minute": 8, "second": 18}
